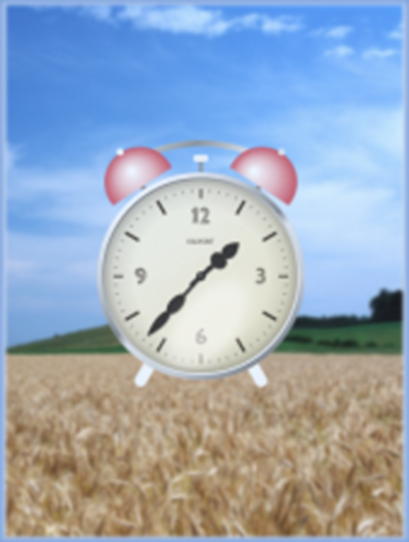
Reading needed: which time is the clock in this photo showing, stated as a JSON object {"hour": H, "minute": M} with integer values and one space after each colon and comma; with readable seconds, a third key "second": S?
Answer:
{"hour": 1, "minute": 37}
